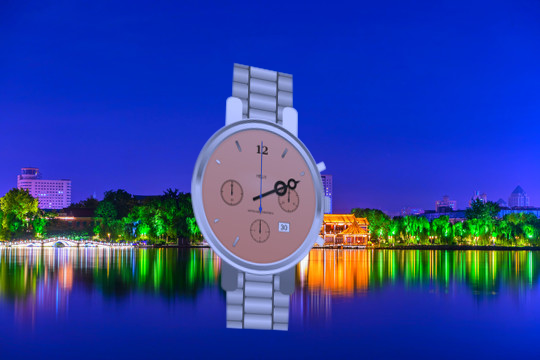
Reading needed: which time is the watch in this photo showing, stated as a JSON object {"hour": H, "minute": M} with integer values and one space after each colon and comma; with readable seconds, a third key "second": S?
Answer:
{"hour": 2, "minute": 11}
